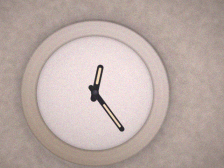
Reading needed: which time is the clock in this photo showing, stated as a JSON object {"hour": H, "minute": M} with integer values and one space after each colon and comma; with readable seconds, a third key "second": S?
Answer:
{"hour": 12, "minute": 24}
